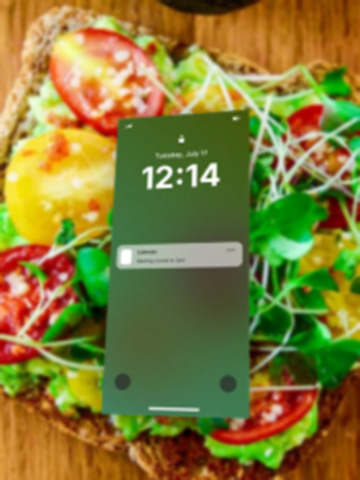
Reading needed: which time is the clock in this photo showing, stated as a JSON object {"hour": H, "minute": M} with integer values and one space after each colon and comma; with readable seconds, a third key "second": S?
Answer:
{"hour": 12, "minute": 14}
